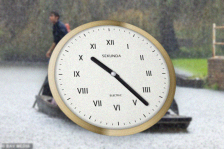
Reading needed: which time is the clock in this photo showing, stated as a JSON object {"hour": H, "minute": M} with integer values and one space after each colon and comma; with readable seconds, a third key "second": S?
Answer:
{"hour": 10, "minute": 23}
